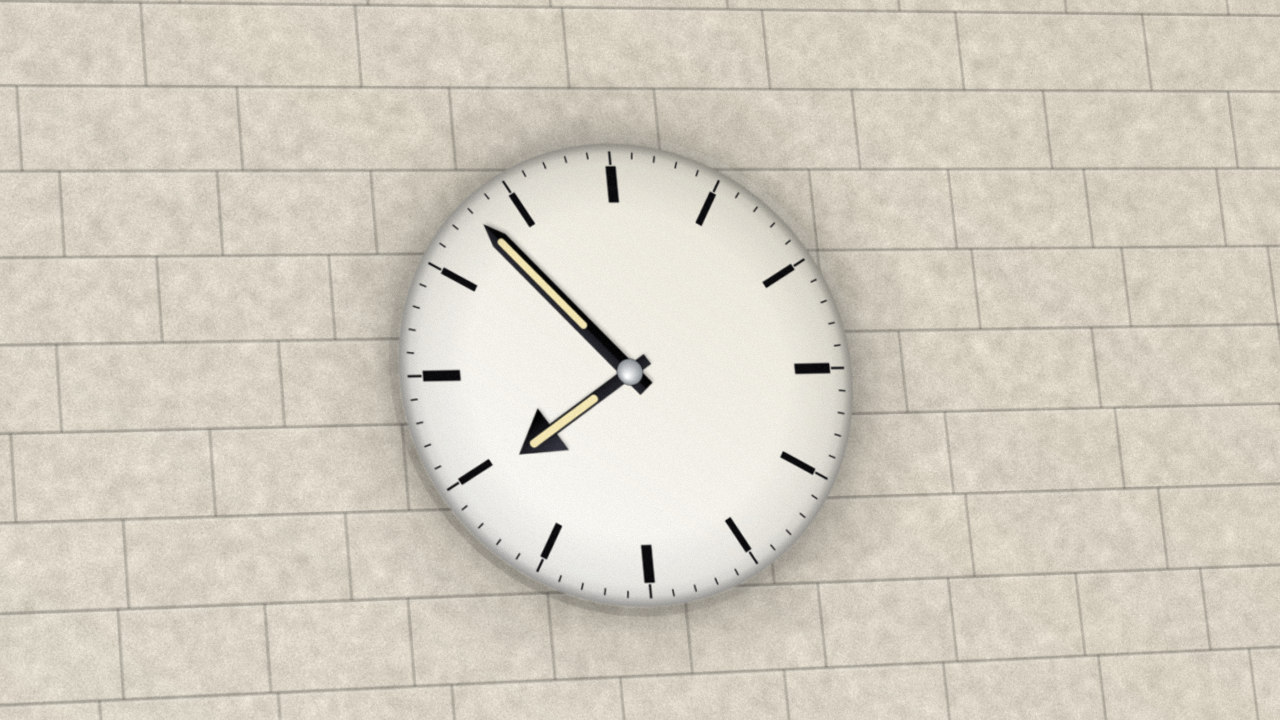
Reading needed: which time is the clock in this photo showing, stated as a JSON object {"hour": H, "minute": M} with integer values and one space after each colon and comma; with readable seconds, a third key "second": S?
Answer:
{"hour": 7, "minute": 53}
